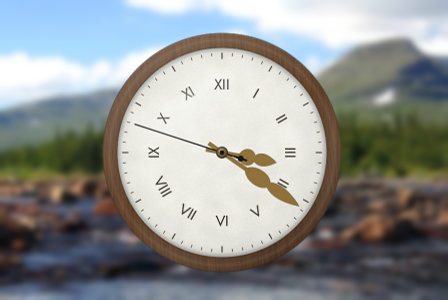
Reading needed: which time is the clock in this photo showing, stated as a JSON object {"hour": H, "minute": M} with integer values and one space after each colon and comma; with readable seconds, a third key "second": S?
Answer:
{"hour": 3, "minute": 20, "second": 48}
